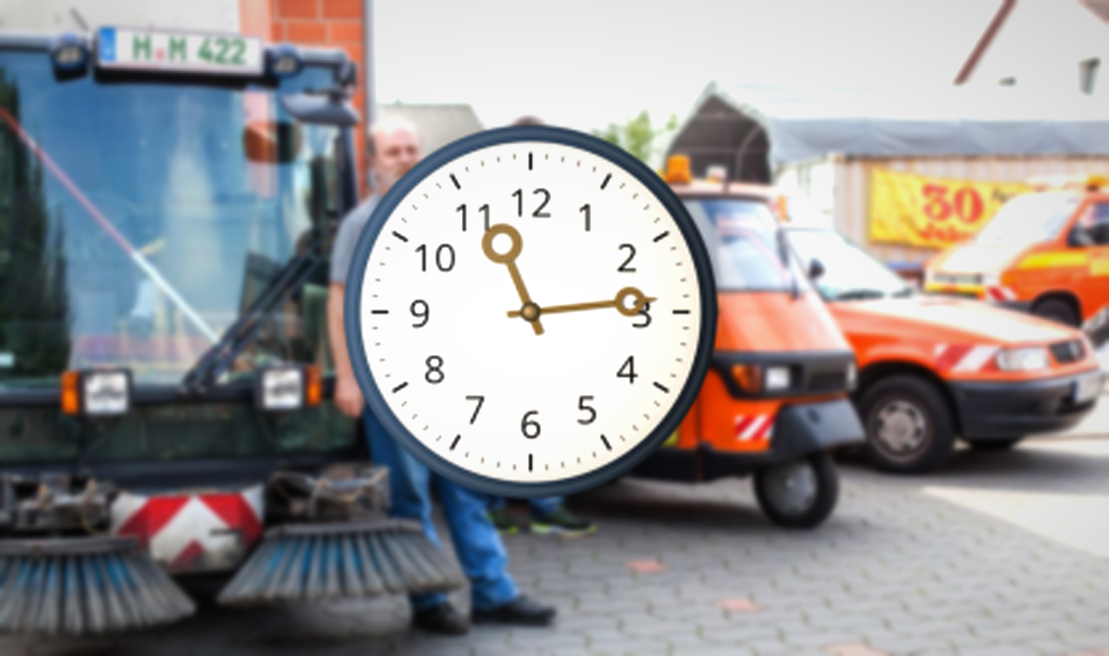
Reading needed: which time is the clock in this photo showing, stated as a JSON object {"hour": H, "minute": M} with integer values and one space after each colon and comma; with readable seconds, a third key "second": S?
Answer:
{"hour": 11, "minute": 14}
